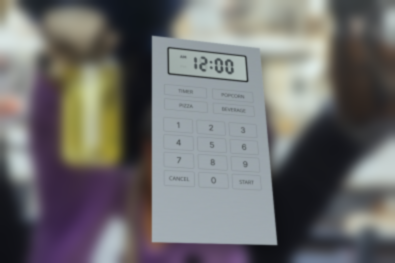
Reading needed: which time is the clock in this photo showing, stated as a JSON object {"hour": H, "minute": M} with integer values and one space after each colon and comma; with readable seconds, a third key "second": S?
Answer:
{"hour": 12, "minute": 0}
